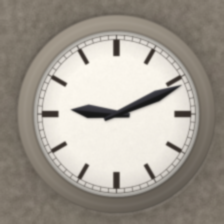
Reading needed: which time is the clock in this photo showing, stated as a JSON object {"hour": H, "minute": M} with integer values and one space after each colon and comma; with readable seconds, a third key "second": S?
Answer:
{"hour": 9, "minute": 11}
